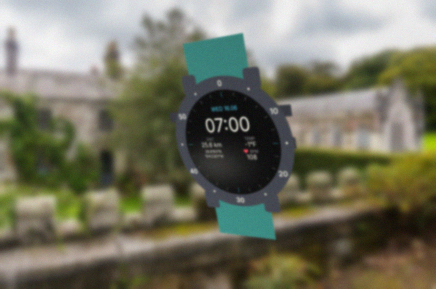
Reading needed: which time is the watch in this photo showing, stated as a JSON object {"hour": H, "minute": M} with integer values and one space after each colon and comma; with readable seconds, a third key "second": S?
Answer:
{"hour": 7, "minute": 0}
